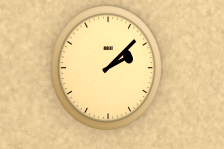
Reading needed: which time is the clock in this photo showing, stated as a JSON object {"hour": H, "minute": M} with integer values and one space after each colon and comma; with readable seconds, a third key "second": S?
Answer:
{"hour": 2, "minute": 8}
